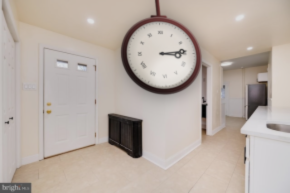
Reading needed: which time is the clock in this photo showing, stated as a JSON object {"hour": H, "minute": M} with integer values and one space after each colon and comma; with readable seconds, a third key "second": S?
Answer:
{"hour": 3, "minute": 14}
